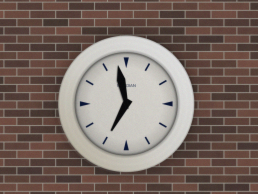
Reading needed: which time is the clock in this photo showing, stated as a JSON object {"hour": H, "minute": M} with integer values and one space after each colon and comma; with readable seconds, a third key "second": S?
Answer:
{"hour": 6, "minute": 58}
